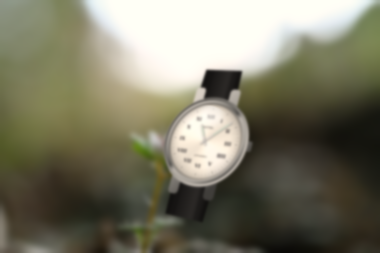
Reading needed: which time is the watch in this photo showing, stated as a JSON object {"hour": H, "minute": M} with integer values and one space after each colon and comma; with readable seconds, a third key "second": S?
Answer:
{"hour": 11, "minute": 8}
